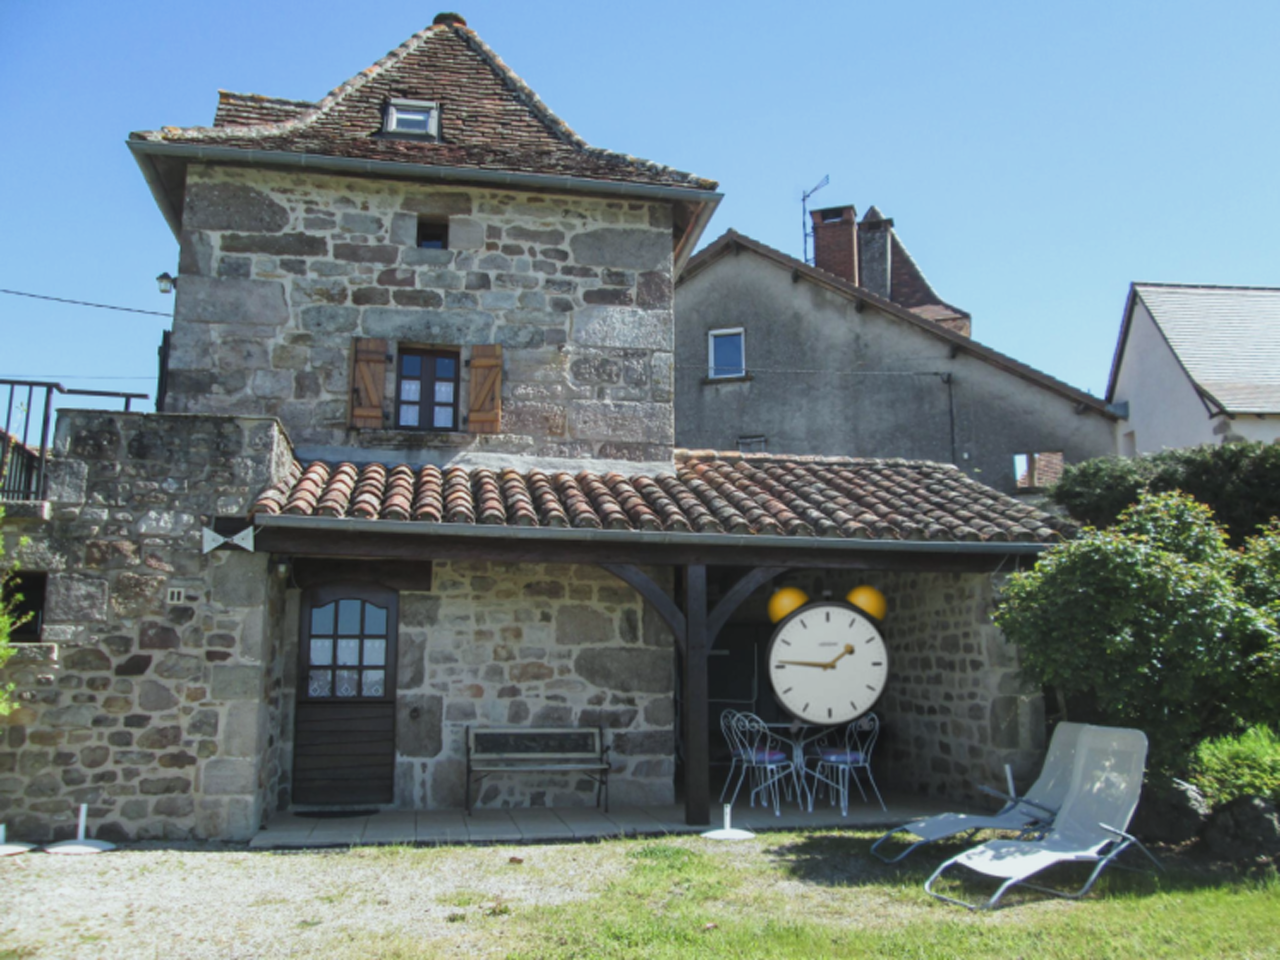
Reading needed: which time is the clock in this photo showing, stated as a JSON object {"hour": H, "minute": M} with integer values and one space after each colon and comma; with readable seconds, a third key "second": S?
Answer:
{"hour": 1, "minute": 46}
